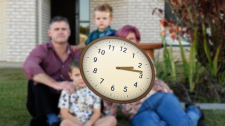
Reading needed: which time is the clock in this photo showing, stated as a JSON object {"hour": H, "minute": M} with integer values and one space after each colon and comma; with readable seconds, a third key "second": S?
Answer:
{"hour": 2, "minute": 13}
